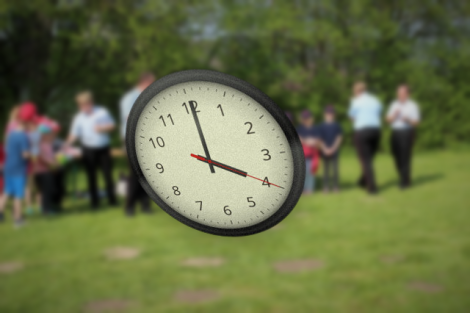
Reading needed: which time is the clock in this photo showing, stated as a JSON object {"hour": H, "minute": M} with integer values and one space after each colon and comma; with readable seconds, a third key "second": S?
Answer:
{"hour": 4, "minute": 0, "second": 20}
